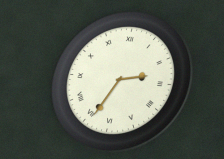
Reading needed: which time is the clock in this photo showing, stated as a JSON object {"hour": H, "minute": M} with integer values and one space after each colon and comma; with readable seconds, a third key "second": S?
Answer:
{"hour": 2, "minute": 34}
